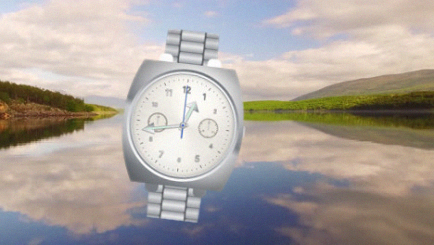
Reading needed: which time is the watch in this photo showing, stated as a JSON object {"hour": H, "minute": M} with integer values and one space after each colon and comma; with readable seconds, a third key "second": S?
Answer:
{"hour": 12, "minute": 43}
